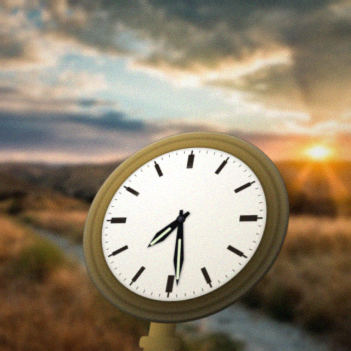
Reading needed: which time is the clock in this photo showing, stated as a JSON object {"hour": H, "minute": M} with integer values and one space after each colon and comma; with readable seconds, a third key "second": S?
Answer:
{"hour": 7, "minute": 29}
